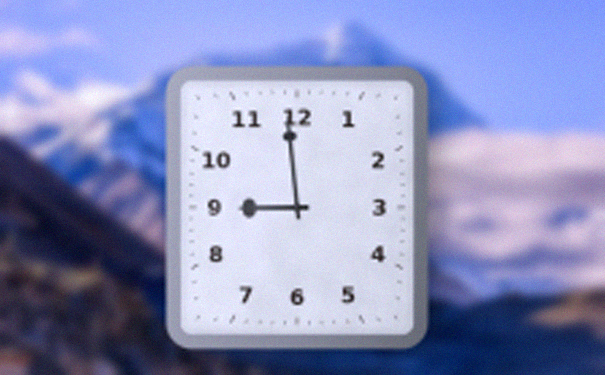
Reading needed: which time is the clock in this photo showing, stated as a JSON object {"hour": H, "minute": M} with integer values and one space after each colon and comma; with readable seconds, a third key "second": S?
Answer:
{"hour": 8, "minute": 59}
